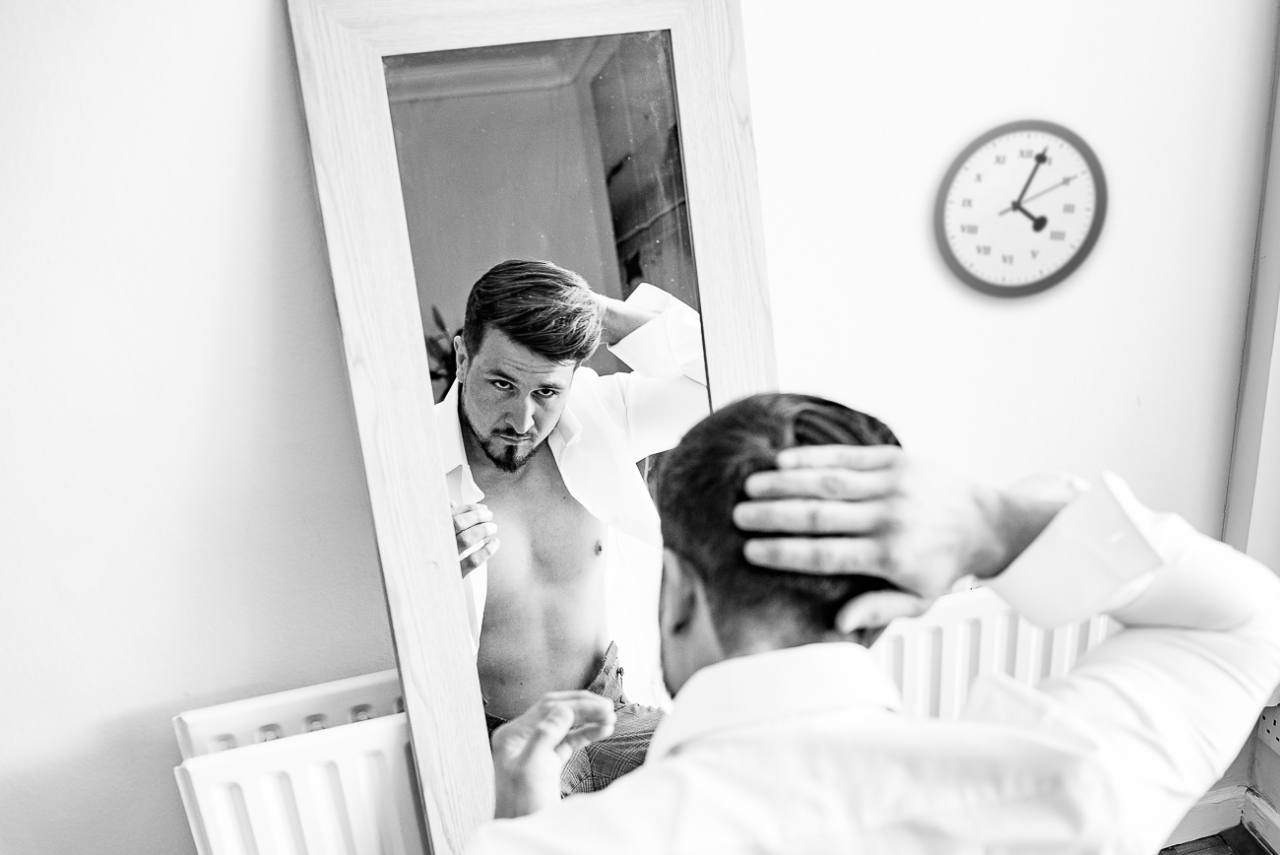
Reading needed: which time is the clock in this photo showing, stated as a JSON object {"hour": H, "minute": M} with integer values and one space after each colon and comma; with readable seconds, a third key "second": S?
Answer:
{"hour": 4, "minute": 3, "second": 10}
